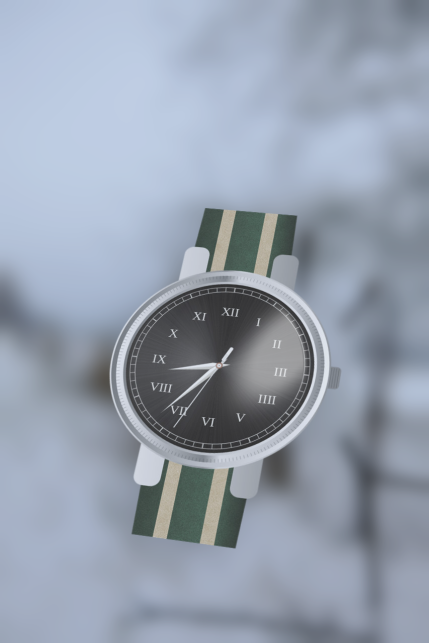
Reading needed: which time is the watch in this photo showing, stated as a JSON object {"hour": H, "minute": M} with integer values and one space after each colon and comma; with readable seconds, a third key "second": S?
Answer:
{"hour": 8, "minute": 36, "second": 34}
